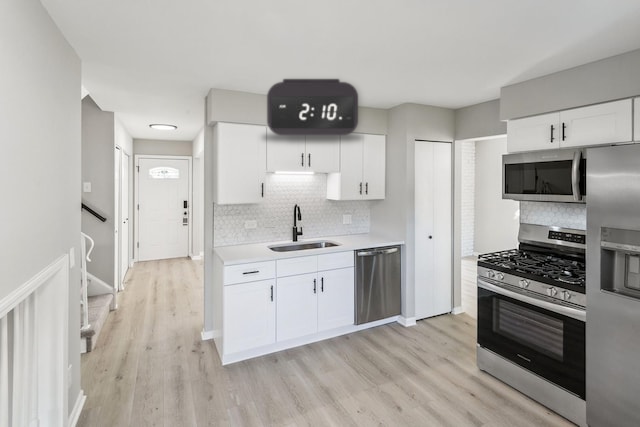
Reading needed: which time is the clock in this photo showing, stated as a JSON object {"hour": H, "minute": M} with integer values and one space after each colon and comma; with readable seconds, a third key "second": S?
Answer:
{"hour": 2, "minute": 10}
